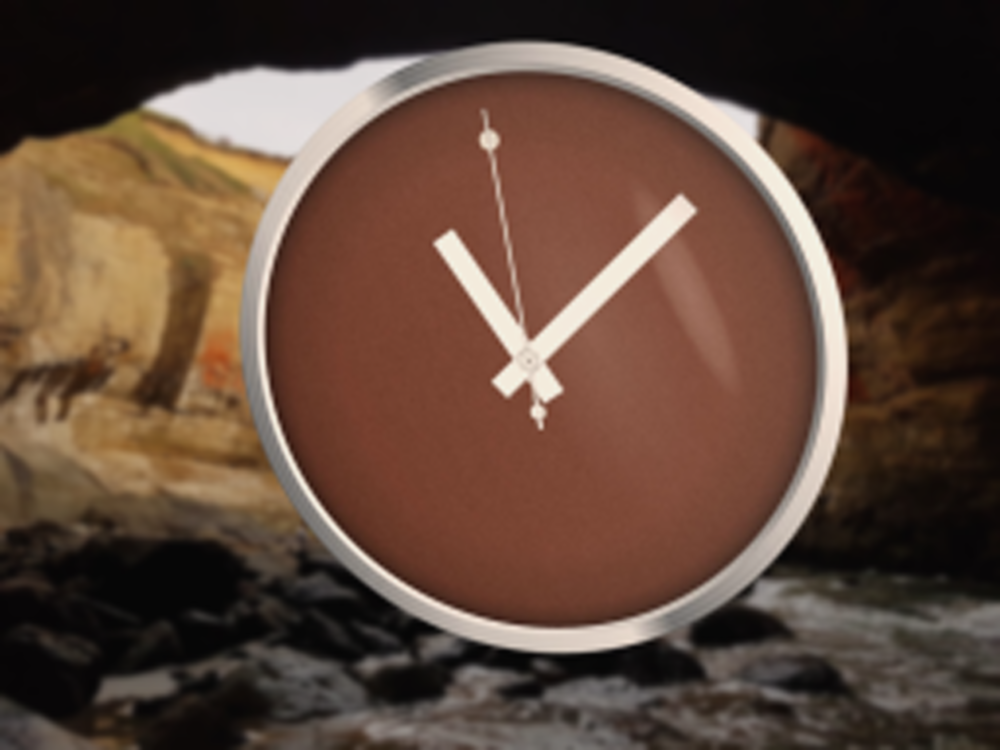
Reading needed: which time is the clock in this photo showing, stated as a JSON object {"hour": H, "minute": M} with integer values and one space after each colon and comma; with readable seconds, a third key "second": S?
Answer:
{"hour": 11, "minute": 9, "second": 0}
